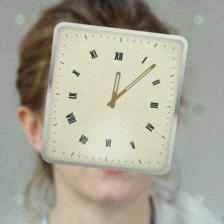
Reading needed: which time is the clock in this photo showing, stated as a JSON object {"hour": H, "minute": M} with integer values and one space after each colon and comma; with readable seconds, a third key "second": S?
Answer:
{"hour": 12, "minute": 7}
